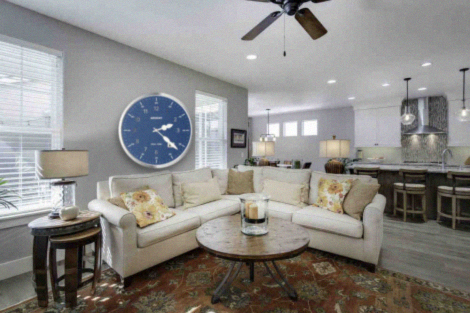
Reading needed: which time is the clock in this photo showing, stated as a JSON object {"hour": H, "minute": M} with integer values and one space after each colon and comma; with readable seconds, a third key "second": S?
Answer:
{"hour": 2, "minute": 22}
